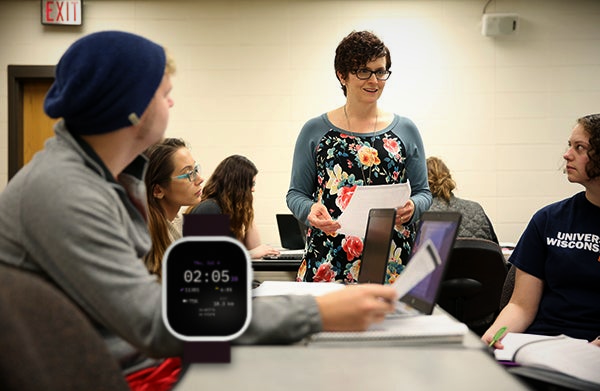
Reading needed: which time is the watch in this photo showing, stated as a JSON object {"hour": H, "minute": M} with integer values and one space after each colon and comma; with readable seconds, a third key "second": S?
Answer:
{"hour": 2, "minute": 5}
